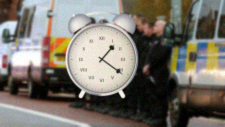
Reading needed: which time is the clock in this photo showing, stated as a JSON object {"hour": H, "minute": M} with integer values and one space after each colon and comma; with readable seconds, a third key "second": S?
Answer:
{"hour": 1, "minute": 21}
